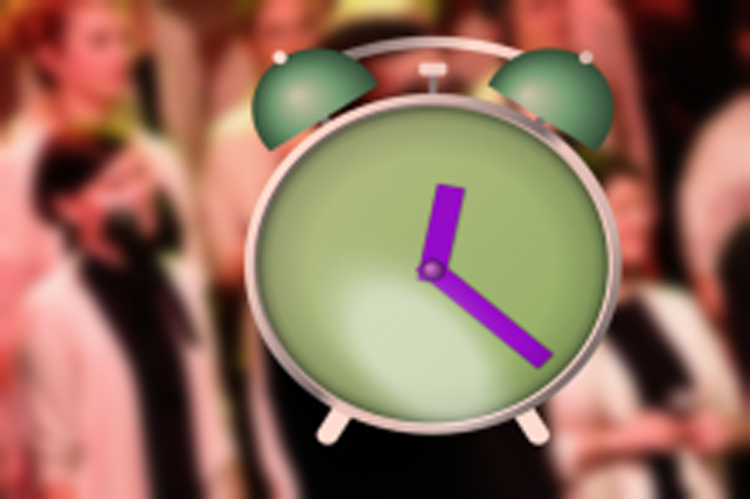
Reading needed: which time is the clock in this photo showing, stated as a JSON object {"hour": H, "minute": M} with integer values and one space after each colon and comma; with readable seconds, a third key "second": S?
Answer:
{"hour": 12, "minute": 22}
